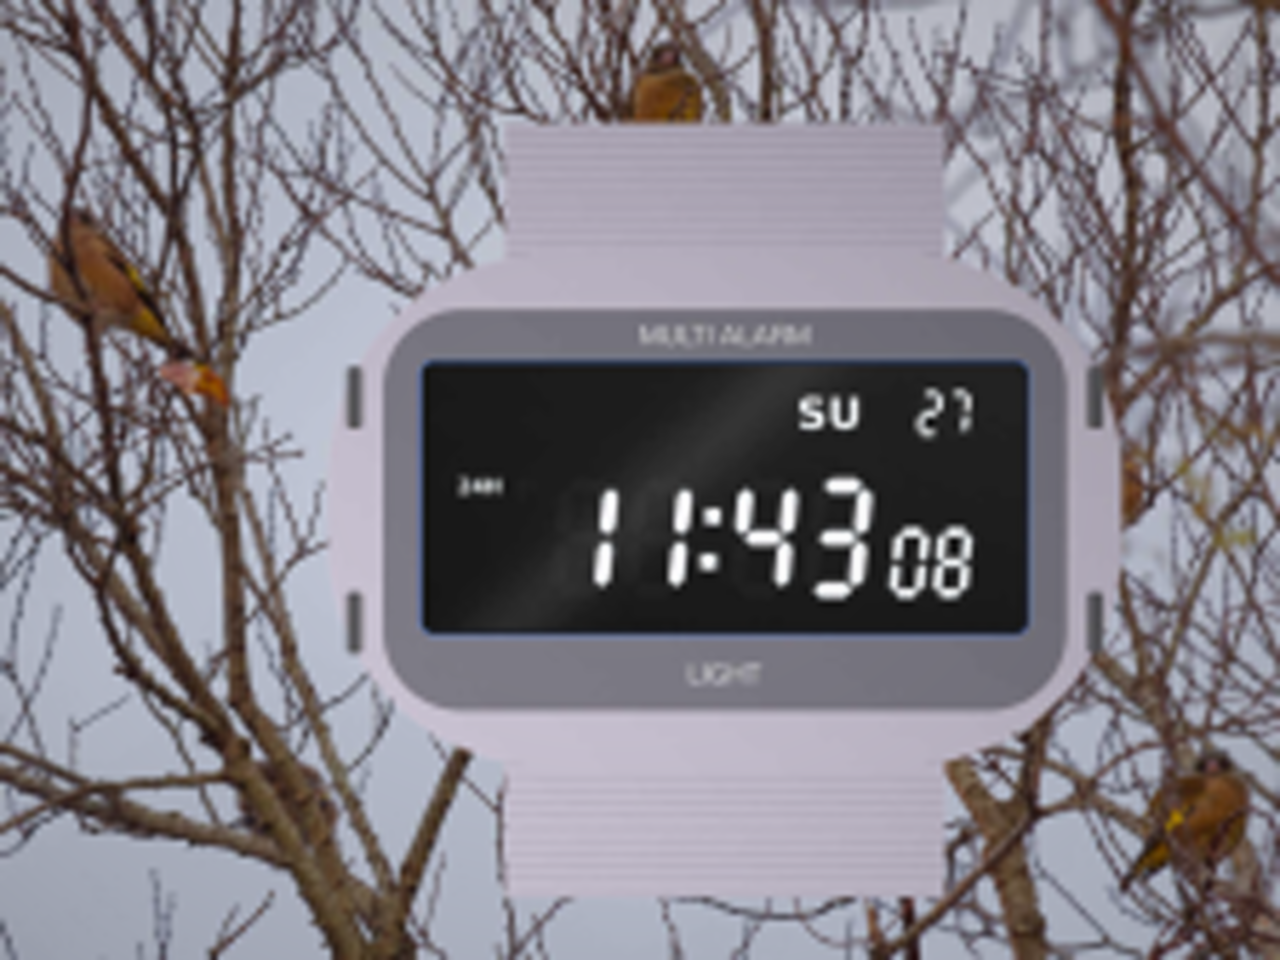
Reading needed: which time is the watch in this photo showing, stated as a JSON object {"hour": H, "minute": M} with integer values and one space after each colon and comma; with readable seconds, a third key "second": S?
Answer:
{"hour": 11, "minute": 43, "second": 8}
